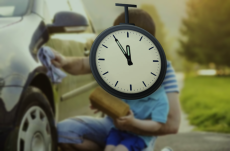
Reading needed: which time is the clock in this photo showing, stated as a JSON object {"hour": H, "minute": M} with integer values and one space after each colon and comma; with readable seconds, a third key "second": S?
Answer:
{"hour": 11, "minute": 55}
